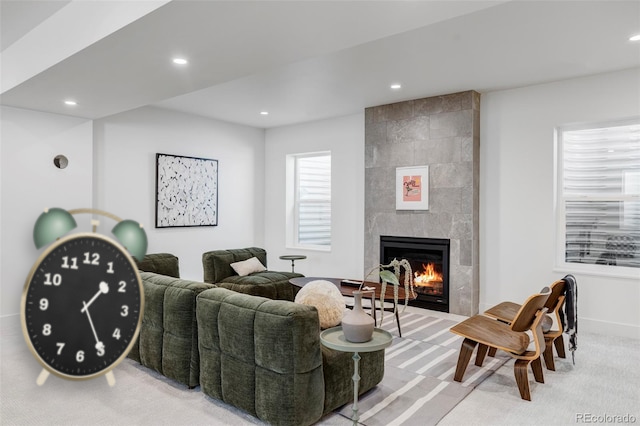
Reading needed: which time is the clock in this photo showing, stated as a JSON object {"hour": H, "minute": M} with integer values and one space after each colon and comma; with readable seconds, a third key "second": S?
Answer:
{"hour": 1, "minute": 25}
